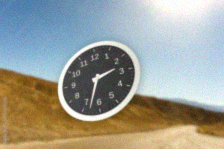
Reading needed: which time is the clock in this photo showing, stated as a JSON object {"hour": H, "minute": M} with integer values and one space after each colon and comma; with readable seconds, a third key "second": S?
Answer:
{"hour": 2, "minute": 33}
